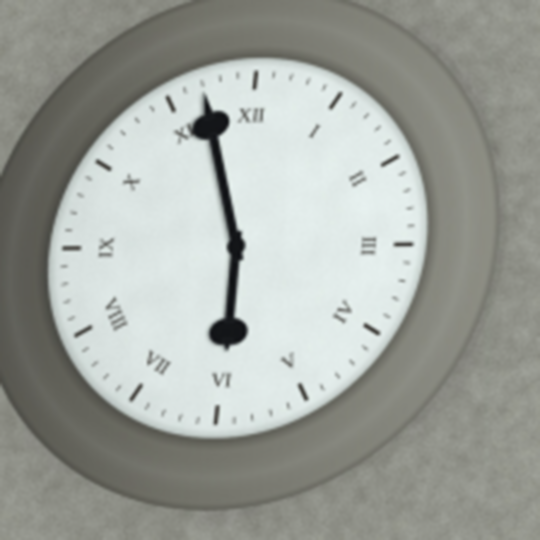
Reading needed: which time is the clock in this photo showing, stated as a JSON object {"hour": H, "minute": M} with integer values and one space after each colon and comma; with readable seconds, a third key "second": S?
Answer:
{"hour": 5, "minute": 57}
